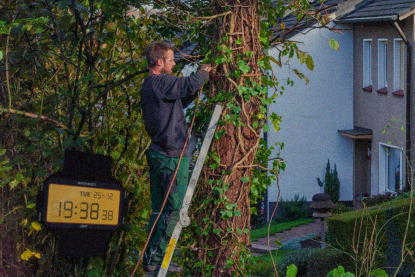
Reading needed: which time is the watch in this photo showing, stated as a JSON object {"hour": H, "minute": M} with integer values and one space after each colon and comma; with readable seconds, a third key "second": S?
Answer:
{"hour": 19, "minute": 38, "second": 38}
